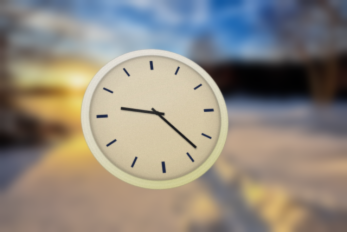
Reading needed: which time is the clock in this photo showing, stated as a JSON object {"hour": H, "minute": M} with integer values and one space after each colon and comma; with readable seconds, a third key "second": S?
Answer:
{"hour": 9, "minute": 23}
